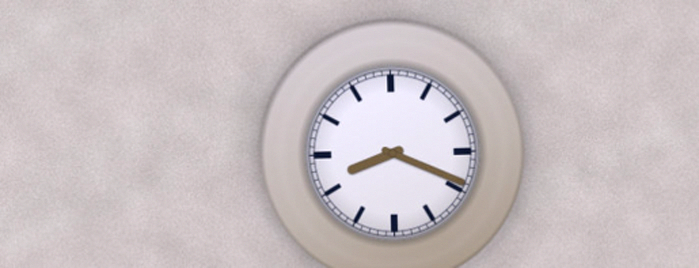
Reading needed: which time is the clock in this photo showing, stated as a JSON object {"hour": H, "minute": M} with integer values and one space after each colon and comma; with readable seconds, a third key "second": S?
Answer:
{"hour": 8, "minute": 19}
